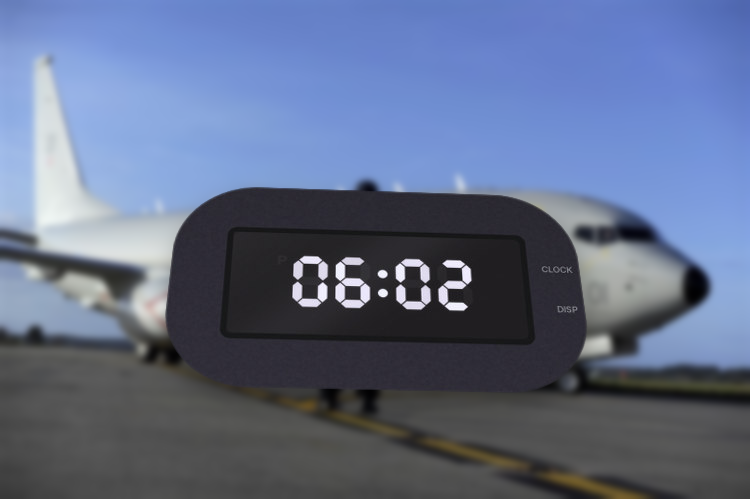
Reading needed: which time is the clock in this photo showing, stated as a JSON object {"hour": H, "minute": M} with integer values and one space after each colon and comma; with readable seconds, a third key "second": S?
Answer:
{"hour": 6, "minute": 2}
